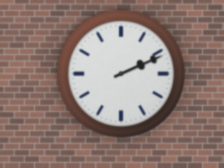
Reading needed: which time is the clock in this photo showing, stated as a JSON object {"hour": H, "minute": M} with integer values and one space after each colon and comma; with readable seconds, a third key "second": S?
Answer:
{"hour": 2, "minute": 11}
